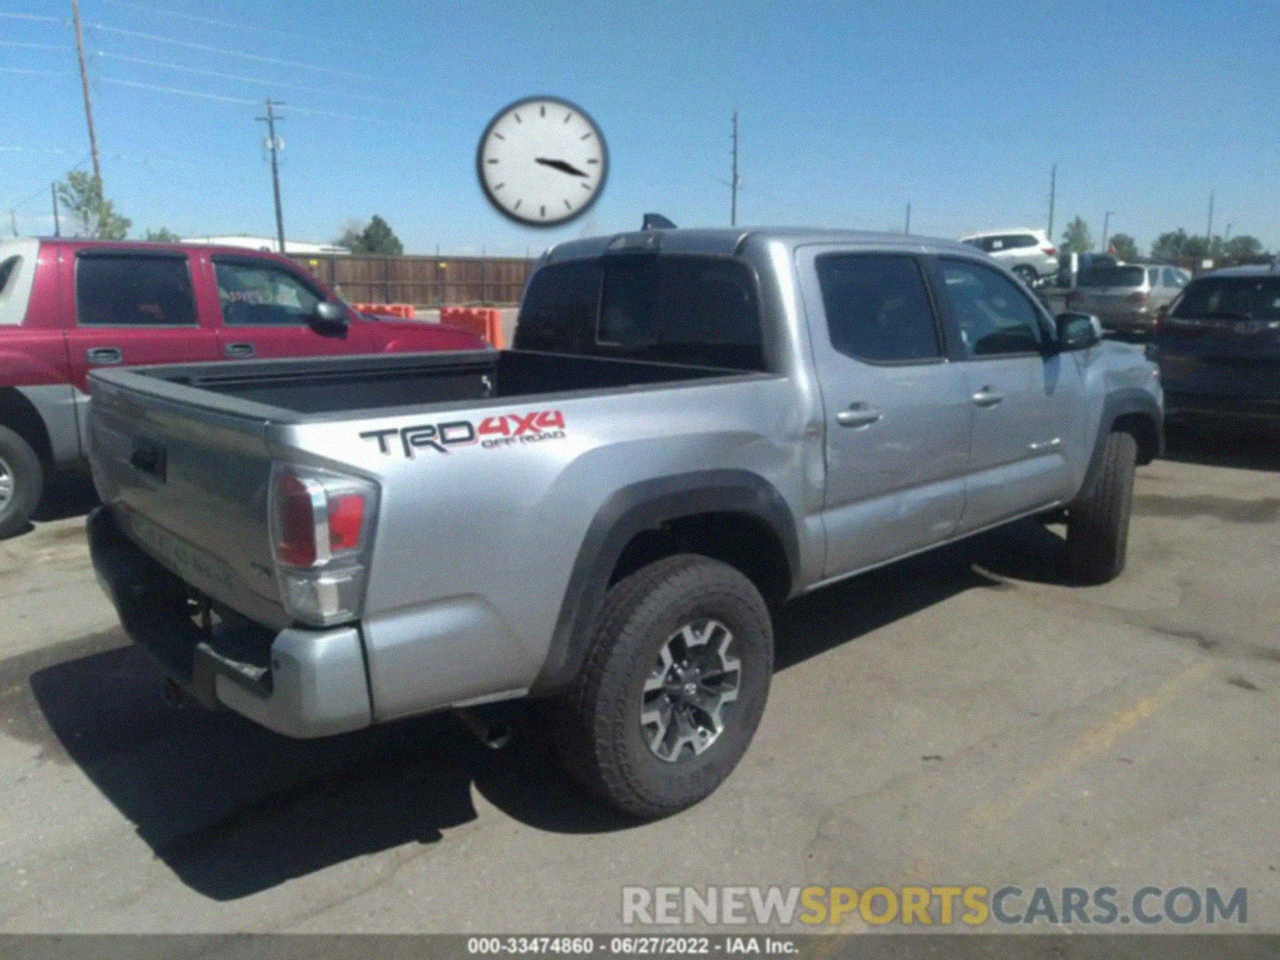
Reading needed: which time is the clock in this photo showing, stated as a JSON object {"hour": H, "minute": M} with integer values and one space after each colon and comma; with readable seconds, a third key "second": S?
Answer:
{"hour": 3, "minute": 18}
